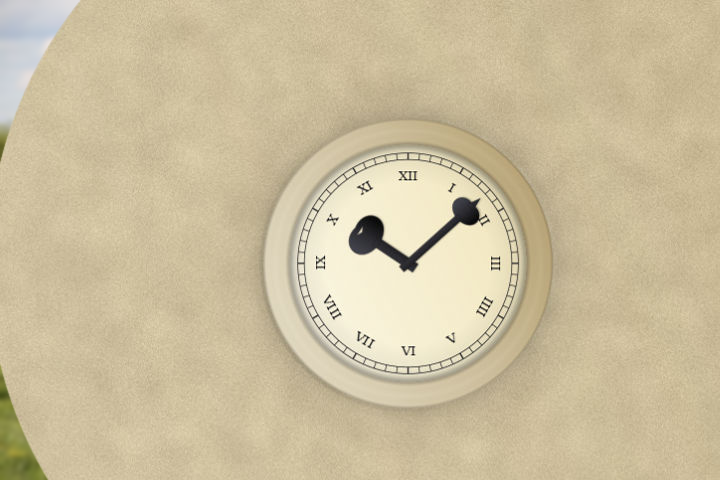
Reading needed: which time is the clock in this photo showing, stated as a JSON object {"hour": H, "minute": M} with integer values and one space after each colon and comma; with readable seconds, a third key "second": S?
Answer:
{"hour": 10, "minute": 8}
